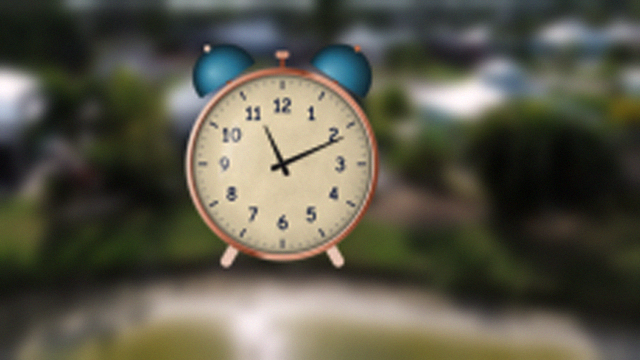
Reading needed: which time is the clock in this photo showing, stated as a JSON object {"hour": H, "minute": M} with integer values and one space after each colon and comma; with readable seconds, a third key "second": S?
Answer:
{"hour": 11, "minute": 11}
